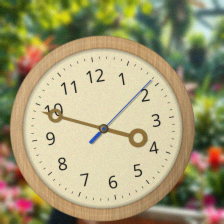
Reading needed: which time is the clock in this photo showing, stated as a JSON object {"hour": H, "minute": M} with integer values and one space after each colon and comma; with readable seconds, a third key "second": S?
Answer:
{"hour": 3, "minute": 49, "second": 9}
